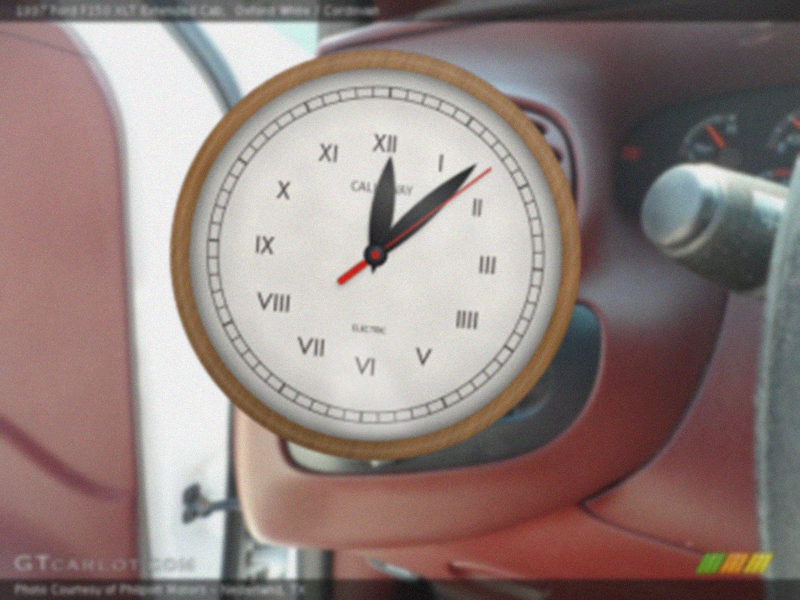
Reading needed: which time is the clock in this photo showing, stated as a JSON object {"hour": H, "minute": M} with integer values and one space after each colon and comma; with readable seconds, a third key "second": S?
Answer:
{"hour": 12, "minute": 7, "second": 8}
